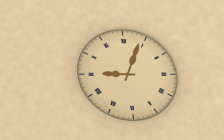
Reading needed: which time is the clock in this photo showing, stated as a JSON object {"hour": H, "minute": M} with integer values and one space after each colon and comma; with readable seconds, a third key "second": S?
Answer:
{"hour": 9, "minute": 4}
